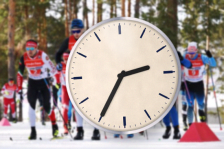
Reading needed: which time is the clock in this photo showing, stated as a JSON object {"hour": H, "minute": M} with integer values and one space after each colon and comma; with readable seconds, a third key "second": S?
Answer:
{"hour": 2, "minute": 35}
